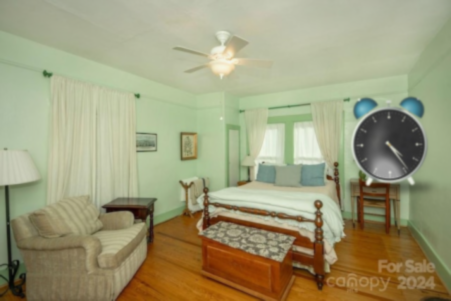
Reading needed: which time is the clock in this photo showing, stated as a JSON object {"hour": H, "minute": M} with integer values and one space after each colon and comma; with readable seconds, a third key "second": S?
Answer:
{"hour": 4, "minute": 24}
